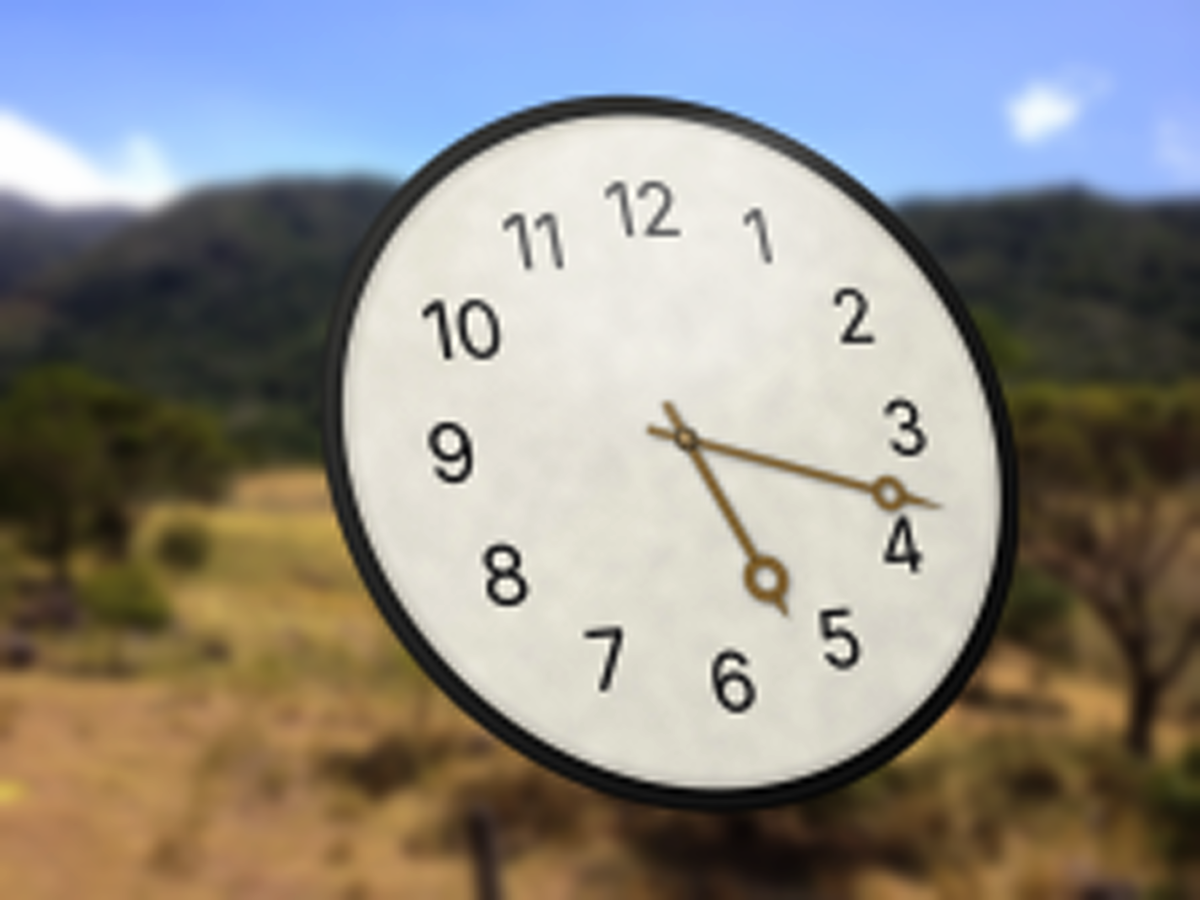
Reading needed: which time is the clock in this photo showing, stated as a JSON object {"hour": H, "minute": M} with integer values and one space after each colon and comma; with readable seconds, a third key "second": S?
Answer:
{"hour": 5, "minute": 18}
